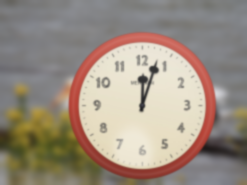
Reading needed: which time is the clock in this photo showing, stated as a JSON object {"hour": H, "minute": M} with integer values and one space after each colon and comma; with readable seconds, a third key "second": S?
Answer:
{"hour": 12, "minute": 3}
